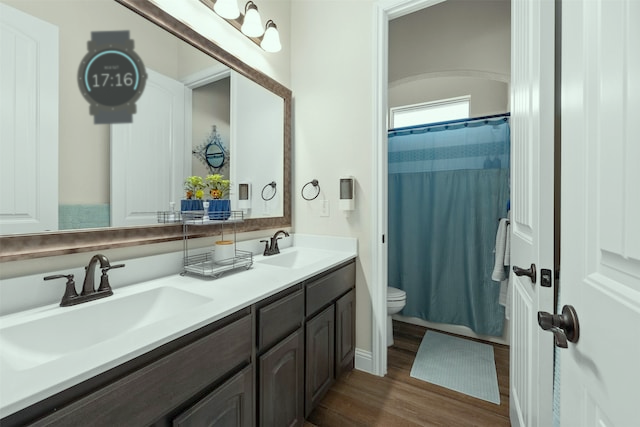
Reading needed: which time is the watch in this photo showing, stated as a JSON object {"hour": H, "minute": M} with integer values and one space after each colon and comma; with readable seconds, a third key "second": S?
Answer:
{"hour": 17, "minute": 16}
